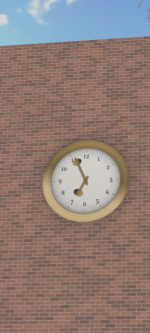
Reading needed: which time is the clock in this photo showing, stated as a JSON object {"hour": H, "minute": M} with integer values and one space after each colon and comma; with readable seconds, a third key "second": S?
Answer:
{"hour": 6, "minute": 56}
